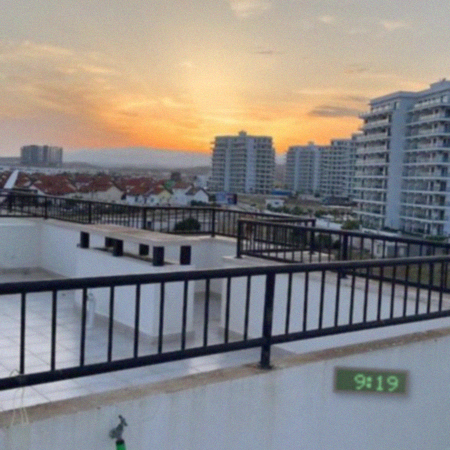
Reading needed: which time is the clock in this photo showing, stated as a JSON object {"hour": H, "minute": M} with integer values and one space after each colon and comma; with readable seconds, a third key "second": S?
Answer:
{"hour": 9, "minute": 19}
